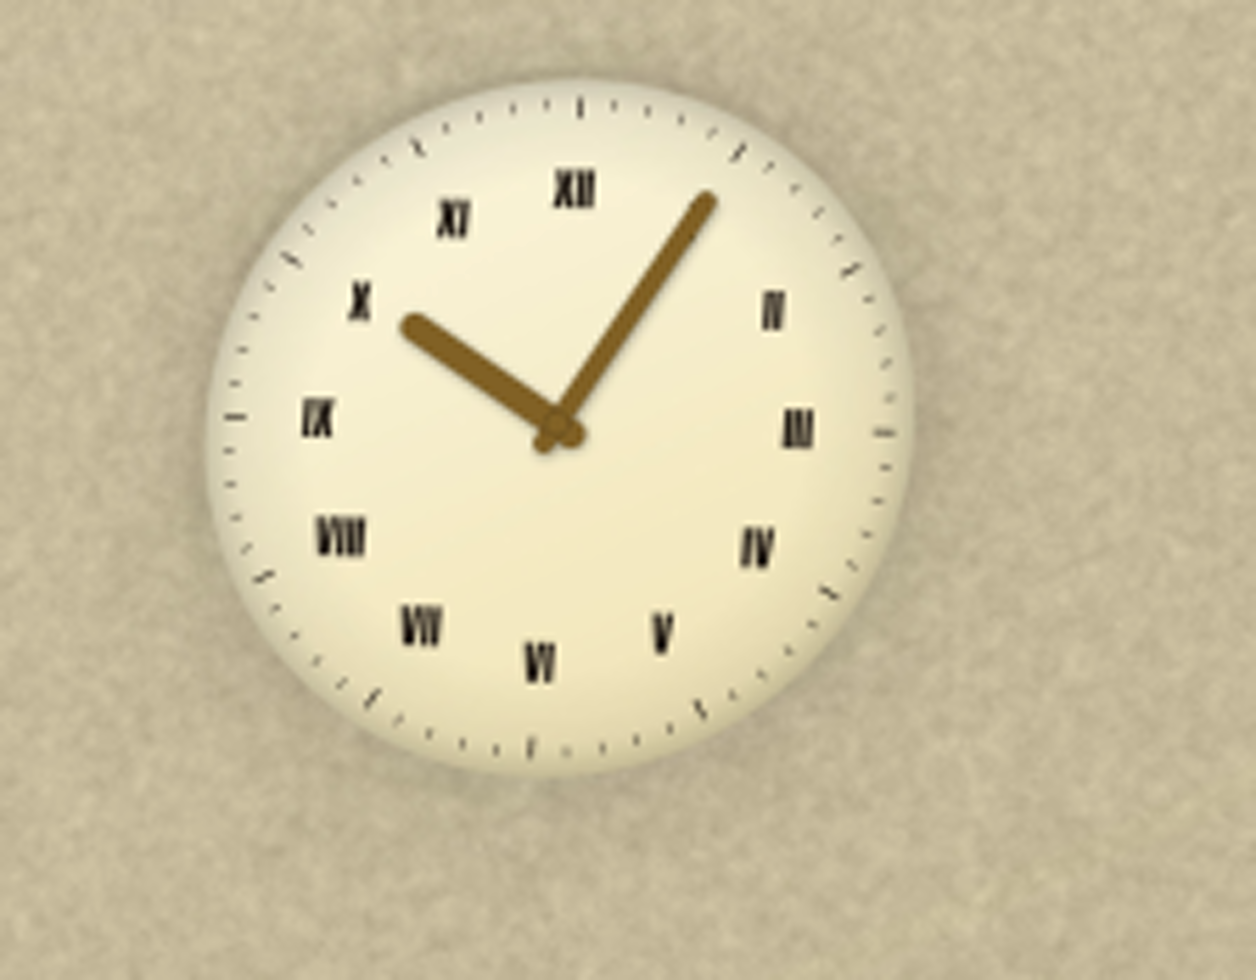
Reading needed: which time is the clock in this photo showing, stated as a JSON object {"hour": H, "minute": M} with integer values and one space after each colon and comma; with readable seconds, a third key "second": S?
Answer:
{"hour": 10, "minute": 5}
